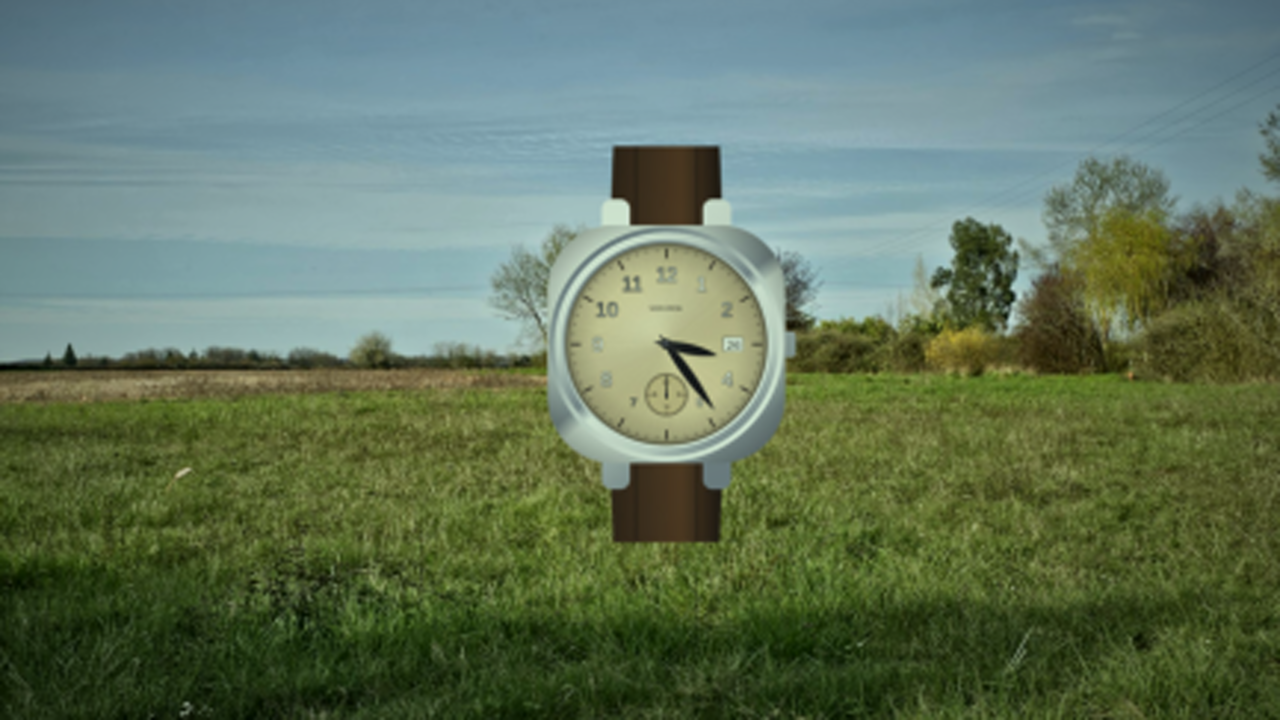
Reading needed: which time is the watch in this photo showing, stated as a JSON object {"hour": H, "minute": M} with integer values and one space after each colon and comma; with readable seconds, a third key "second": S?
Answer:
{"hour": 3, "minute": 24}
